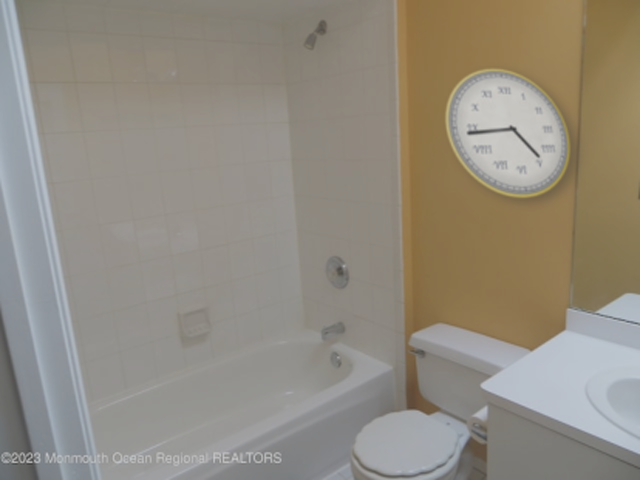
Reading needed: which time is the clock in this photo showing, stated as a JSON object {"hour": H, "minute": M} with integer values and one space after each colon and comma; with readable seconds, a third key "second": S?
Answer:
{"hour": 4, "minute": 44}
